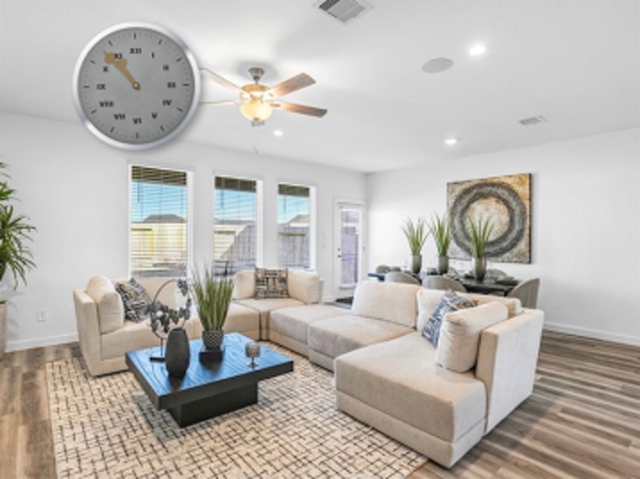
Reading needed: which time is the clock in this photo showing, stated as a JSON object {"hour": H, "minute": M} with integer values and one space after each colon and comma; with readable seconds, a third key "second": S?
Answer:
{"hour": 10, "minute": 53}
